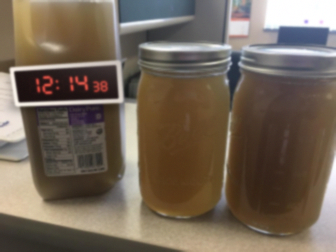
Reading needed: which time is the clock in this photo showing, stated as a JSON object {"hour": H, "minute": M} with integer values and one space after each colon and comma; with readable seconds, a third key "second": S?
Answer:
{"hour": 12, "minute": 14}
